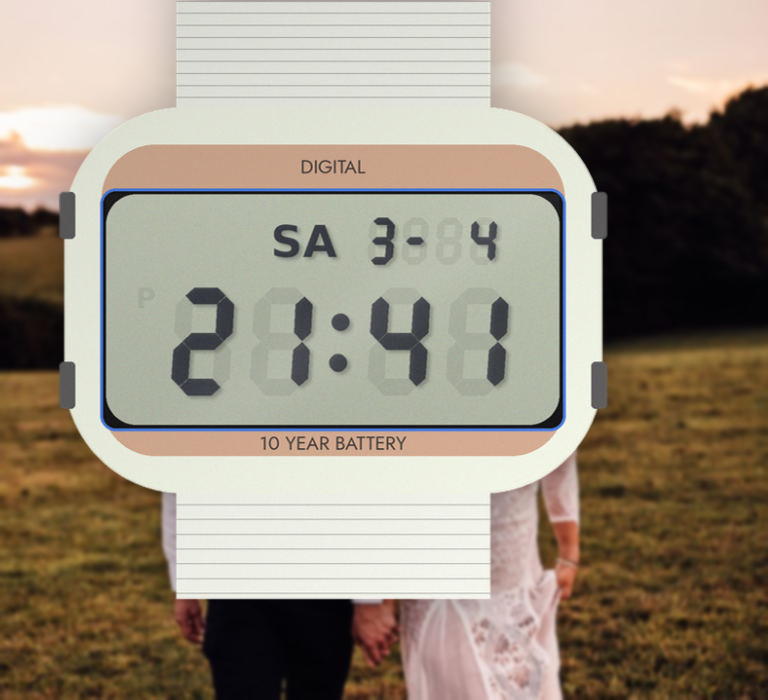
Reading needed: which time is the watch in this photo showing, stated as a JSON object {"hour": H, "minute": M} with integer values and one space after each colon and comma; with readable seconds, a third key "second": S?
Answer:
{"hour": 21, "minute": 41}
